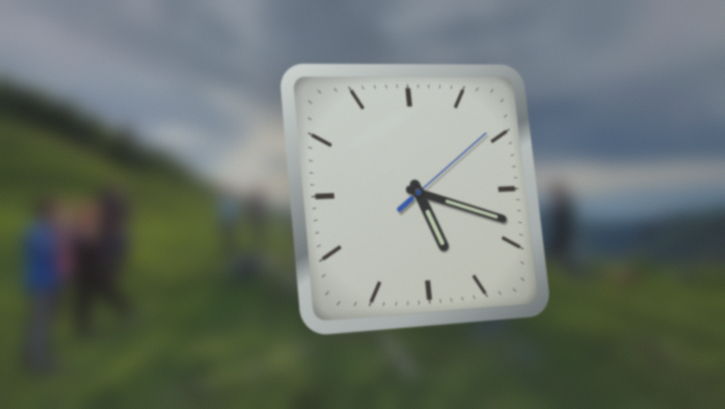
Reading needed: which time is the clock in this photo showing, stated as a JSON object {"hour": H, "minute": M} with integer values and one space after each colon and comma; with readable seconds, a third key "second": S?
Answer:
{"hour": 5, "minute": 18, "second": 9}
